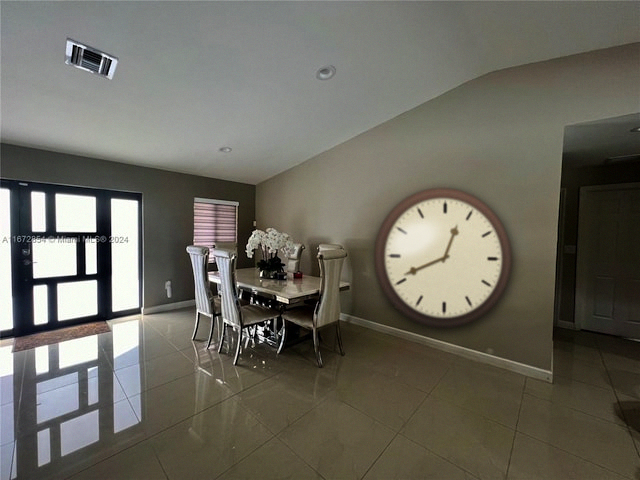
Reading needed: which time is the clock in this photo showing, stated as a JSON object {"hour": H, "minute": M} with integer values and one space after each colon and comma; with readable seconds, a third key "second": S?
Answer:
{"hour": 12, "minute": 41}
